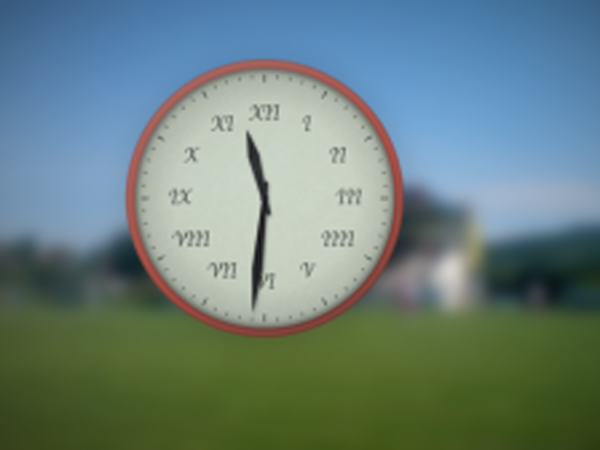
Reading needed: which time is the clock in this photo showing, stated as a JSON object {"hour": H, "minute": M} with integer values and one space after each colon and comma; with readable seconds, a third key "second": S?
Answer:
{"hour": 11, "minute": 31}
